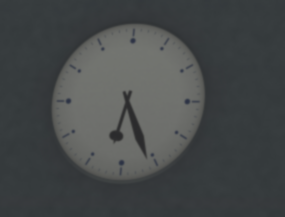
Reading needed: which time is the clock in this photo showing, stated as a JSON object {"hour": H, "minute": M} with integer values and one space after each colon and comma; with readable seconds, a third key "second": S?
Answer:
{"hour": 6, "minute": 26}
